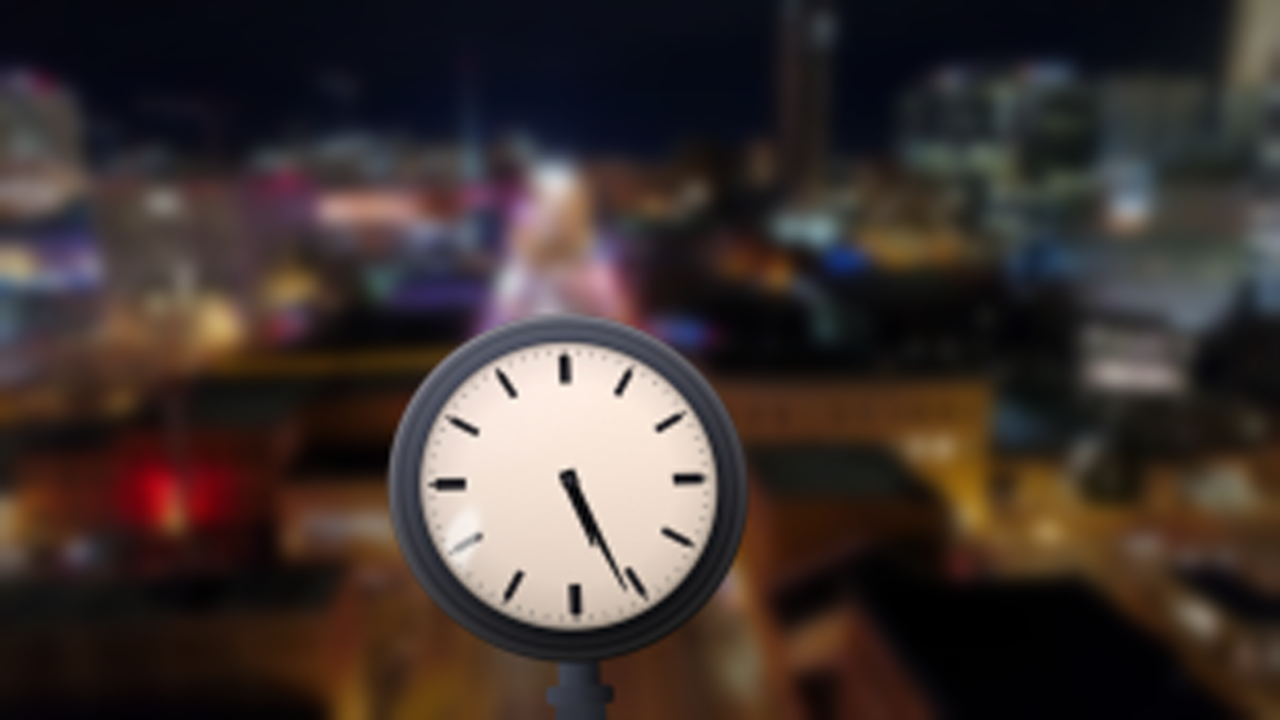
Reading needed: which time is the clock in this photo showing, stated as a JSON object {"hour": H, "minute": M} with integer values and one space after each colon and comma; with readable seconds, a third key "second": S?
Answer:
{"hour": 5, "minute": 26}
